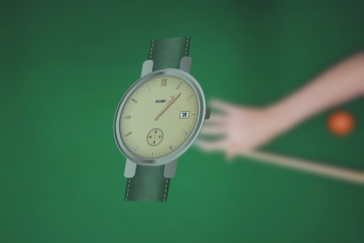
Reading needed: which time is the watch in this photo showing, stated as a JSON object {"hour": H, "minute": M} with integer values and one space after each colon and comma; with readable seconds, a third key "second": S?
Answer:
{"hour": 1, "minute": 7}
